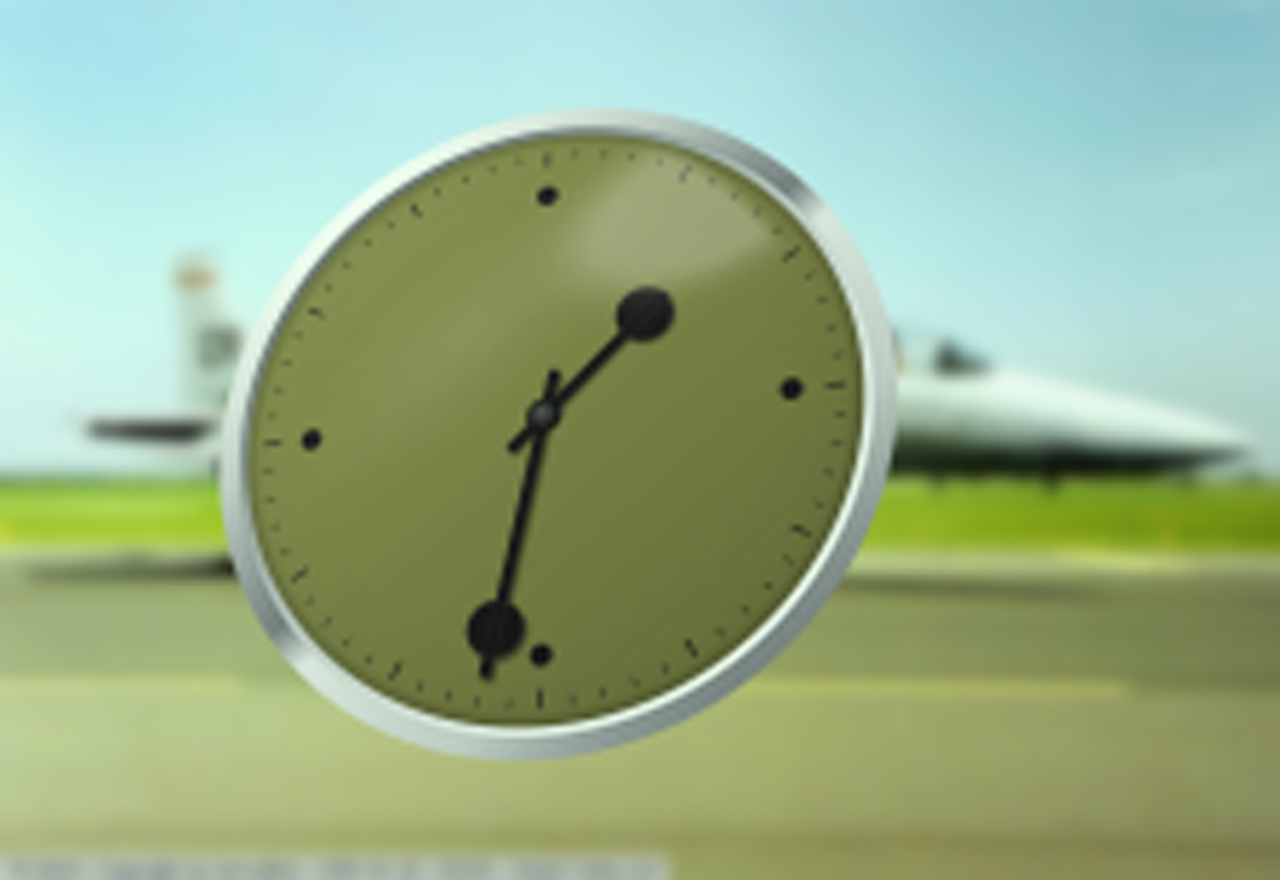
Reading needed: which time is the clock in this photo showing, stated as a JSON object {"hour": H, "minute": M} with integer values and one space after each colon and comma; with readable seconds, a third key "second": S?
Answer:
{"hour": 1, "minute": 32}
